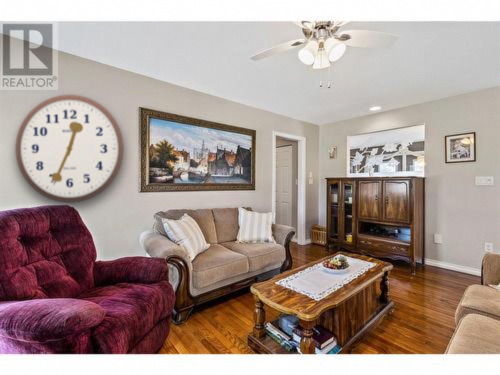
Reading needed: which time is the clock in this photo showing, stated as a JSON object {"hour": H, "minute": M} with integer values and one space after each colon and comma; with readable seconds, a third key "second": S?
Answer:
{"hour": 12, "minute": 34}
